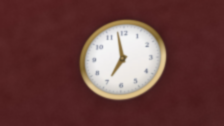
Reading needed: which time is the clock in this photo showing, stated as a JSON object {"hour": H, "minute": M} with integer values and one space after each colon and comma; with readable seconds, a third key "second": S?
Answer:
{"hour": 6, "minute": 58}
